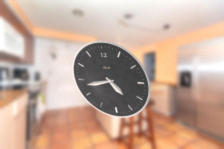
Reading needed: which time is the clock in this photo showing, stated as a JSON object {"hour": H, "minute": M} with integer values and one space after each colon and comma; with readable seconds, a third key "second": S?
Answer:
{"hour": 4, "minute": 43}
